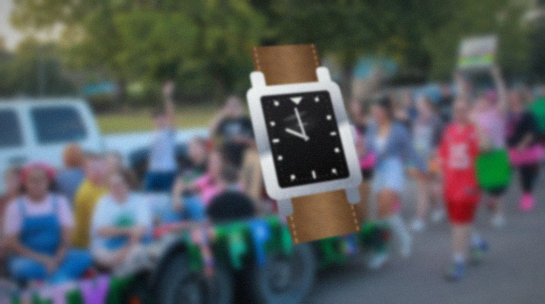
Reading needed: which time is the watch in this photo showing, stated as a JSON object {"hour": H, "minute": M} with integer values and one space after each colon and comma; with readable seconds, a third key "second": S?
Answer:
{"hour": 9, "minute": 59}
